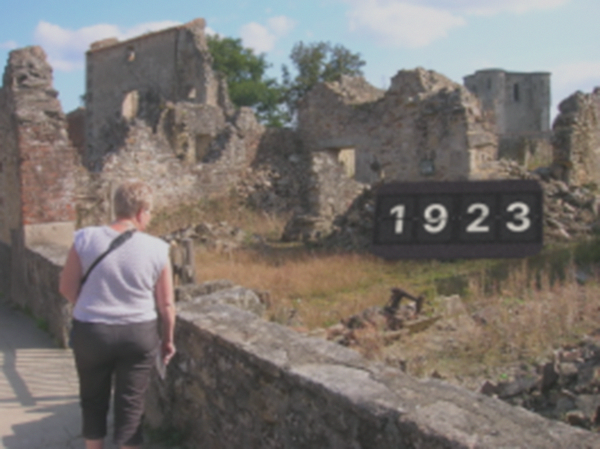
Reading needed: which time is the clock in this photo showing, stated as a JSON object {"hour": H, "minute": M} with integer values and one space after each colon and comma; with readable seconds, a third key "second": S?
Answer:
{"hour": 19, "minute": 23}
